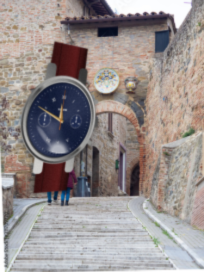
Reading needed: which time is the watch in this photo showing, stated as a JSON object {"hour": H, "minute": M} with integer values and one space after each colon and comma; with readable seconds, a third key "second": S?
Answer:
{"hour": 11, "minute": 49}
